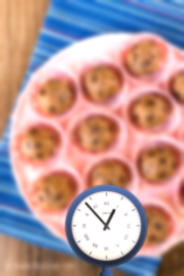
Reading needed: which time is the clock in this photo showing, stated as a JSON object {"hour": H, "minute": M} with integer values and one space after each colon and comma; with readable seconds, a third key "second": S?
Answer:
{"hour": 12, "minute": 53}
